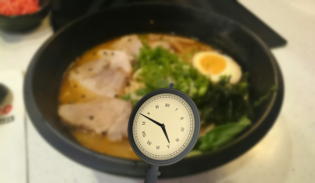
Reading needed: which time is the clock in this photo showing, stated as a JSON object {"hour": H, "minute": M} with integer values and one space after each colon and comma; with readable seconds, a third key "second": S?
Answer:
{"hour": 4, "minute": 48}
